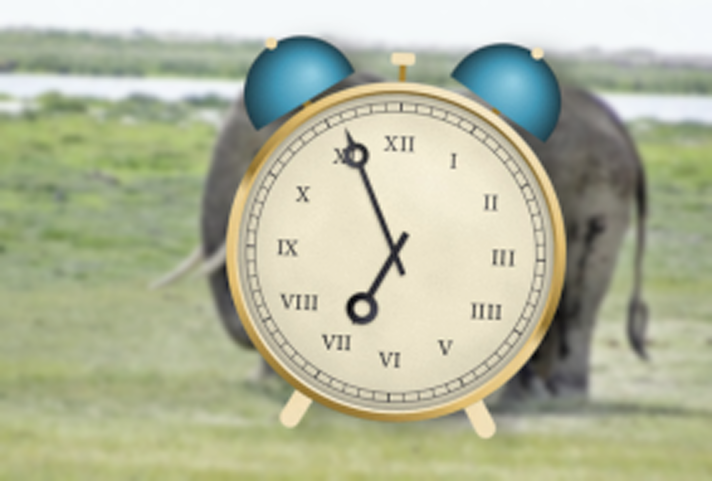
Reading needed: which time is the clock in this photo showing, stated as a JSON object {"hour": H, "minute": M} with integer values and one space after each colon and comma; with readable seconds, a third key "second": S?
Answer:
{"hour": 6, "minute": 56}
